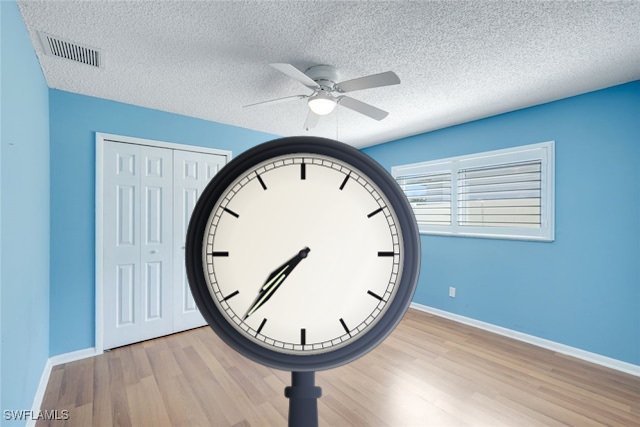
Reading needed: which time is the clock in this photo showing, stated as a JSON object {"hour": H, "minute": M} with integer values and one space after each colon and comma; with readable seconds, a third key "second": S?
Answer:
{"hour": 7, "minute": 37}
